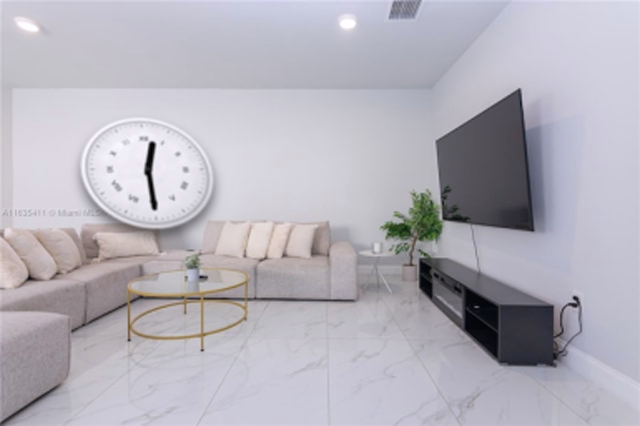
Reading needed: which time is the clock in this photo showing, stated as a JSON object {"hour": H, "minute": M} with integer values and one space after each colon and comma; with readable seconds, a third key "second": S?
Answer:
{"hour": 12, "minute": 30}
